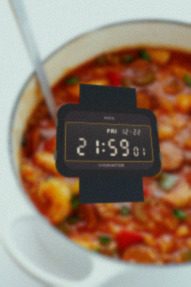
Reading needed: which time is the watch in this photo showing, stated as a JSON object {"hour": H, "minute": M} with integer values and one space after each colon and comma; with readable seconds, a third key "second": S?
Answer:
{"hour": 21, "minute": 59, "second": 1}
